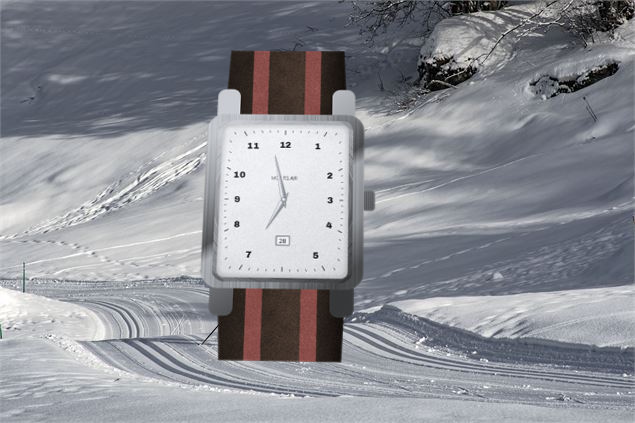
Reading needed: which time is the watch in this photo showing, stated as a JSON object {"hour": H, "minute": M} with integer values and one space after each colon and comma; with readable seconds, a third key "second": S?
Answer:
{"hour": 6, "minute": 58}
